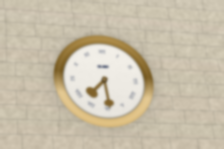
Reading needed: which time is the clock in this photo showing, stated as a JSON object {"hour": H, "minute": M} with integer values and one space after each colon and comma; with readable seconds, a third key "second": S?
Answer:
{"hour": 7, "minute": 29}
